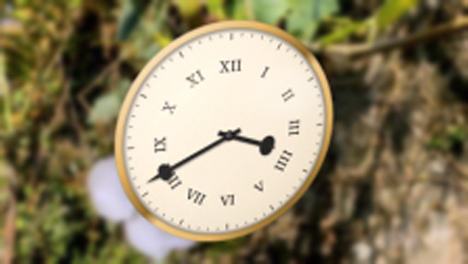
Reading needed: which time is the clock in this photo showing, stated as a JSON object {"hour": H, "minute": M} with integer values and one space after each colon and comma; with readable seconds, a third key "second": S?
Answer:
{"hour": 3, "minute": 41}
